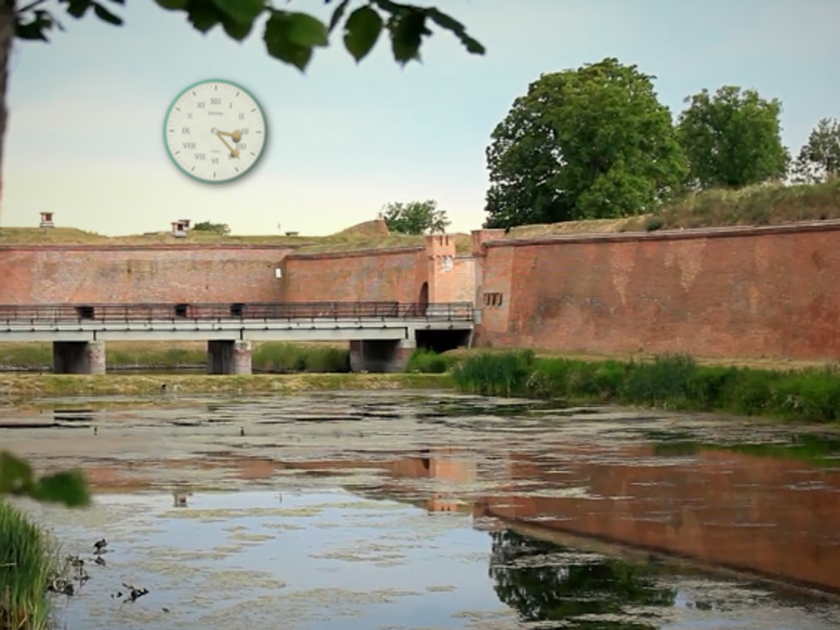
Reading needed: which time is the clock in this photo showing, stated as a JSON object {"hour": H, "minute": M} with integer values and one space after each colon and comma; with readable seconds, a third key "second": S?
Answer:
{"hour": 3, "minute": 23}
